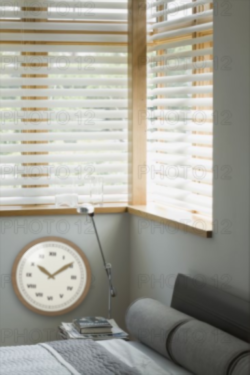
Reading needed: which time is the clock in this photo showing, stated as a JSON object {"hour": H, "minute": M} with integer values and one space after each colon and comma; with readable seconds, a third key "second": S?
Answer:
{"hour": 10, "minute": 9}
